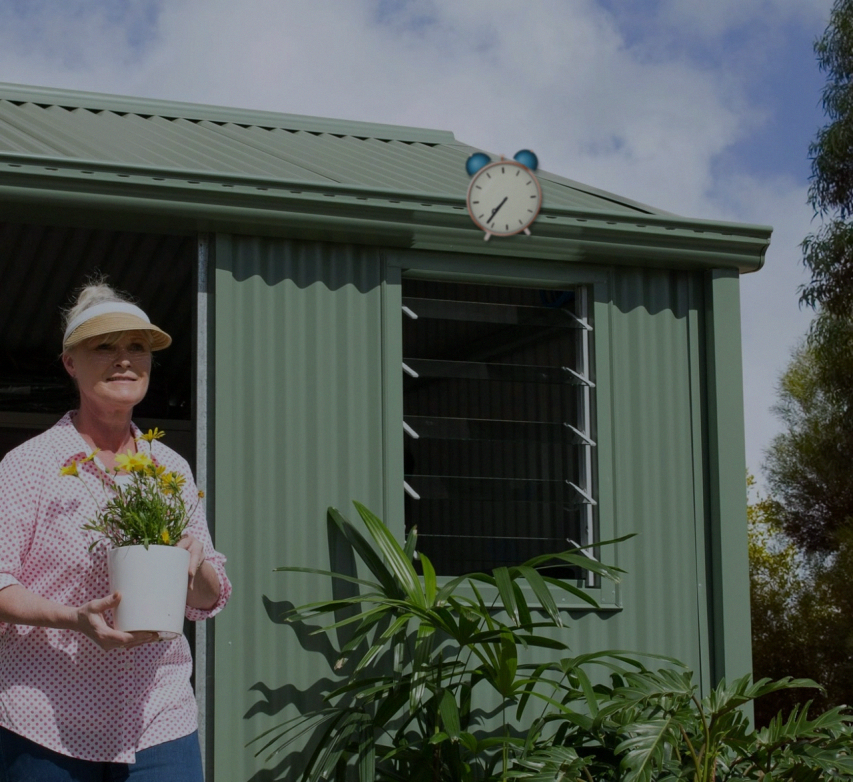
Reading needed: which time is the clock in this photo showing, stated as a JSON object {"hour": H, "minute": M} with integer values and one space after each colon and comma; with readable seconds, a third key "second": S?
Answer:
{"hour": 7, "minute": 37}
